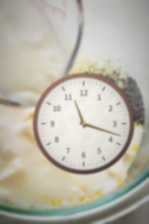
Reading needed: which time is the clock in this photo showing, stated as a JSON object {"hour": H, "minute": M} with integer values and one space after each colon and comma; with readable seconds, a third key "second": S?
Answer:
{"hour": 11, "minute": 18}
